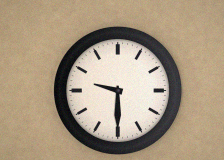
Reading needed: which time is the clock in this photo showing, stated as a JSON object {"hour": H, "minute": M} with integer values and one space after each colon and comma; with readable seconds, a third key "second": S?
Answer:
{"hour": 9, "minute": 30}
